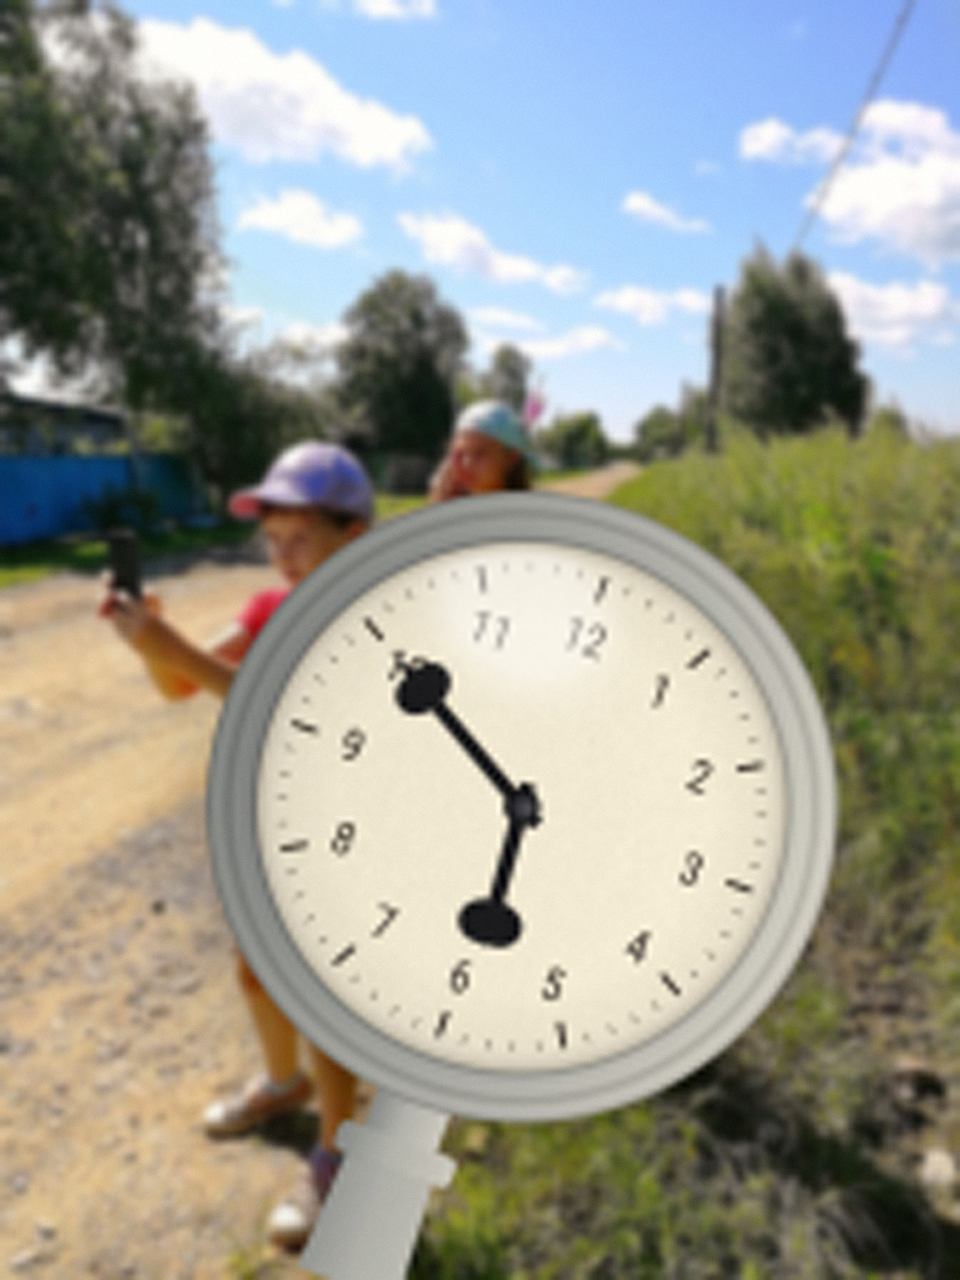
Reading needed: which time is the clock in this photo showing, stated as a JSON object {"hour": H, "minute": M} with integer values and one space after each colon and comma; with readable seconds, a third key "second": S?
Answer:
{"hour": 5, "minute": 50}
